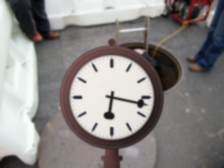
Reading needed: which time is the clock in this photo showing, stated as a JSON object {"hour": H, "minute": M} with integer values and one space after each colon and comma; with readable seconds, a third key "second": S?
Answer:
{"hour": 6, "minute": 17}
